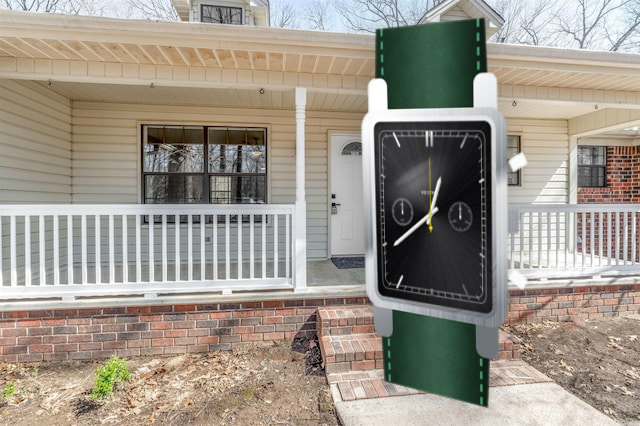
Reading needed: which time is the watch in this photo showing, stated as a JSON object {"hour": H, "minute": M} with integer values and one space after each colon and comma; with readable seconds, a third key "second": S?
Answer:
{"hour": 12, "minute": 39}
